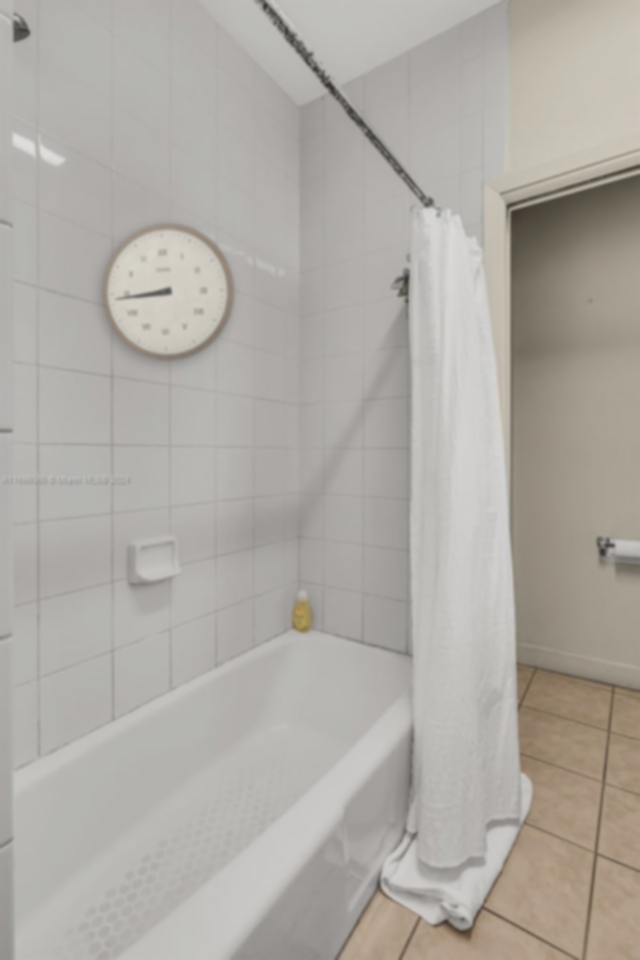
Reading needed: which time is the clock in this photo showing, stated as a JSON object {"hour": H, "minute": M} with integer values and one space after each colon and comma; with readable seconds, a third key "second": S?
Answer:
{"hour": 8, "minute": 44}
